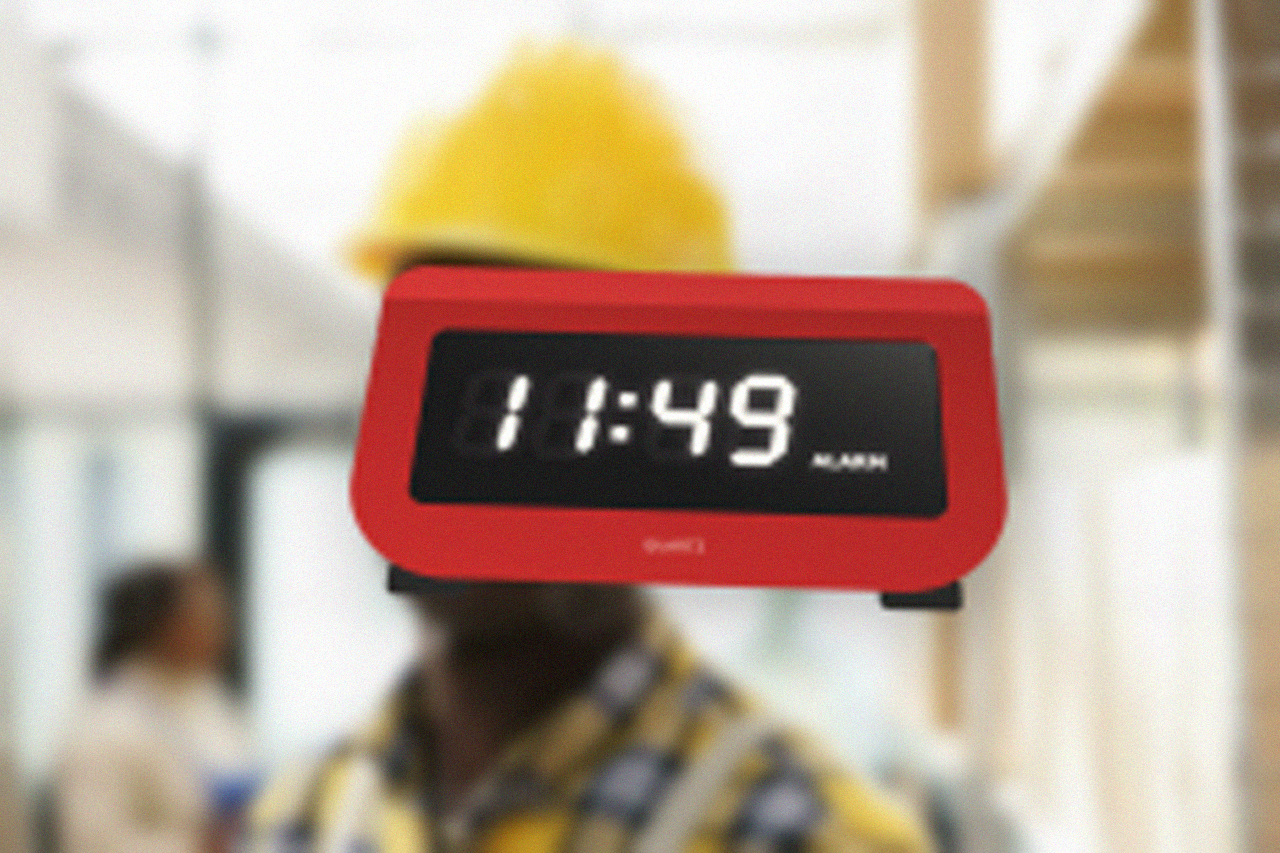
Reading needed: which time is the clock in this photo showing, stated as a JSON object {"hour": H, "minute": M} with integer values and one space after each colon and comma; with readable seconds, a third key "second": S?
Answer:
{"hour": 11, "minute": 49}
